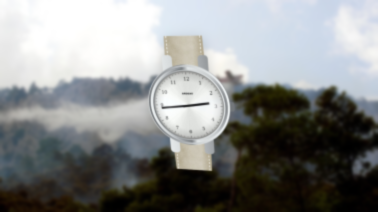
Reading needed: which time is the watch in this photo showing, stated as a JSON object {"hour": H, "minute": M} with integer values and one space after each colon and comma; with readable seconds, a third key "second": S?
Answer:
{"hour": 2, "minute": 44}
